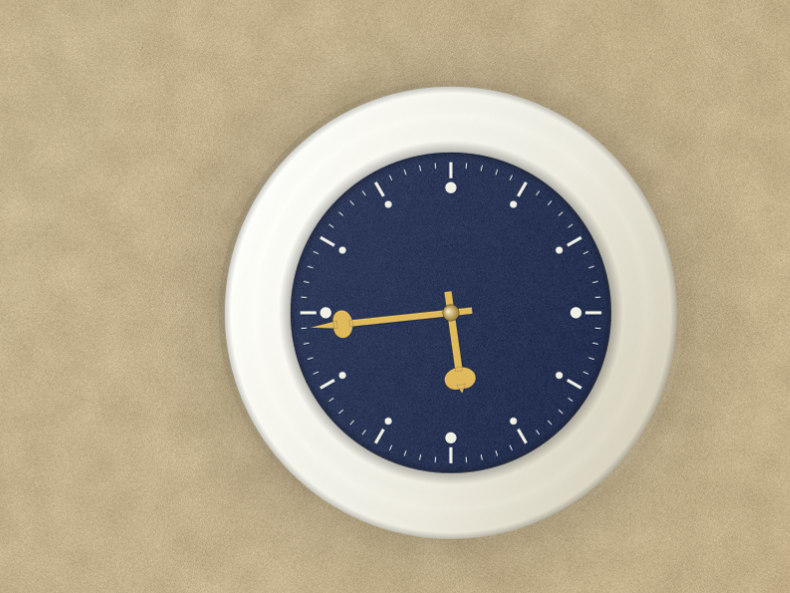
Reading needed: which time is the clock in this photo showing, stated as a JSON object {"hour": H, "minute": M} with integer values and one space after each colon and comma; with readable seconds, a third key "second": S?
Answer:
{"hour": 5, "minute": 44}
